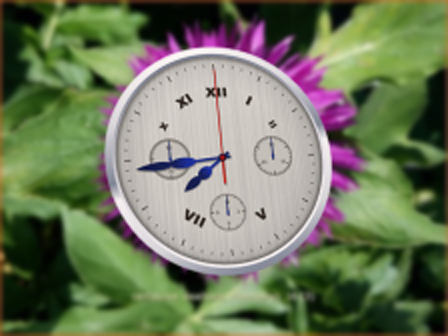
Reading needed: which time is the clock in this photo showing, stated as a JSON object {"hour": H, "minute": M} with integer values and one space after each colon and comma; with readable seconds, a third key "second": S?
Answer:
{"hour": 7, "minute": 44}
